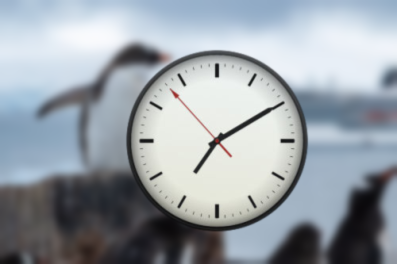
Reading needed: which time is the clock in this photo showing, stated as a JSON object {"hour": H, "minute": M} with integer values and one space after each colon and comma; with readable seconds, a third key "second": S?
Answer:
{"hour": 7, "minute": 9, "second": 53}
